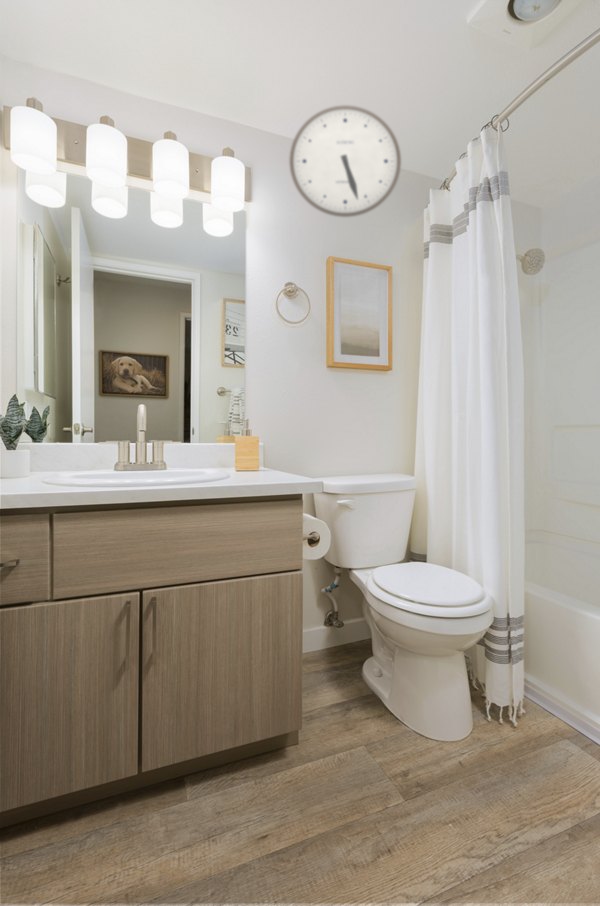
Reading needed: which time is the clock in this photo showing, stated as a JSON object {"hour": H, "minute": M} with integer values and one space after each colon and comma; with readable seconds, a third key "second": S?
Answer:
{"hour": 5, "minute": 27}
